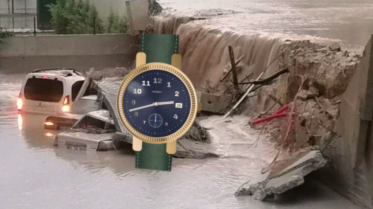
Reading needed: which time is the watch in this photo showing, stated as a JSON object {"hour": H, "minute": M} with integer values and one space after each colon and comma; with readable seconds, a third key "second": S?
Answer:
{"hour": 2, "minute": 42}
